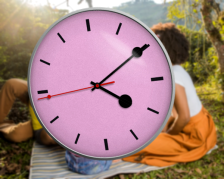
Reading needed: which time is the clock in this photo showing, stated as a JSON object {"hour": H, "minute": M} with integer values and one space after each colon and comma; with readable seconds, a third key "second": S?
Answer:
{"hour": 4, "minute": 9, "second": 44}
